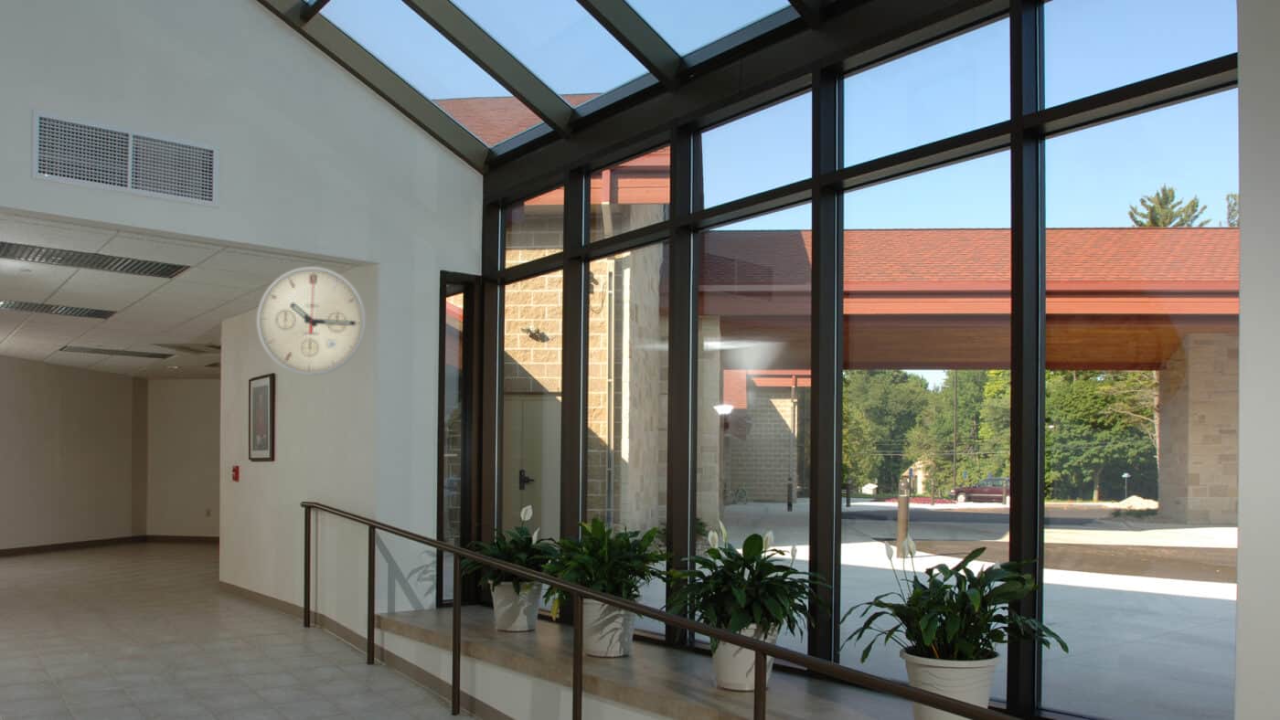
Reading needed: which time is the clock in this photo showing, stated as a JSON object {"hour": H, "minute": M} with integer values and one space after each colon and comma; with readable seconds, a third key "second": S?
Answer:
{"hour": 10, "minute": 15}
